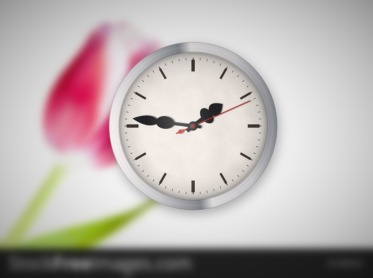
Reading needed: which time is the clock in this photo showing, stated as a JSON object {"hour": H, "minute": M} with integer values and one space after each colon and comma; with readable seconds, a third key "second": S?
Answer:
{"hour": 1, "minute": 46, "second": 11}
